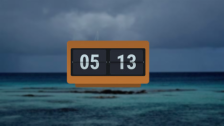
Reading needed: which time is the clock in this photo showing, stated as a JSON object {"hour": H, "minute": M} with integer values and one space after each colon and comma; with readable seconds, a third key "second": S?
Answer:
{"hour": 5, "minute": 13}
